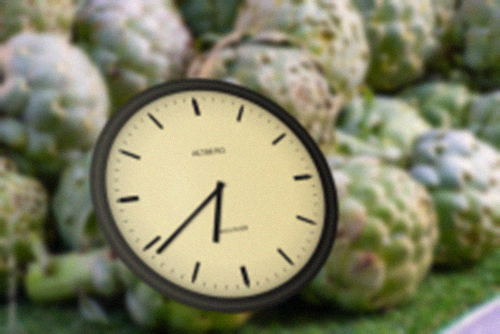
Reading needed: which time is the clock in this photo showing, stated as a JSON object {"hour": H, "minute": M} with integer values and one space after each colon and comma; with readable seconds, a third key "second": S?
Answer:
{"hour": 6, "minute": 39}
